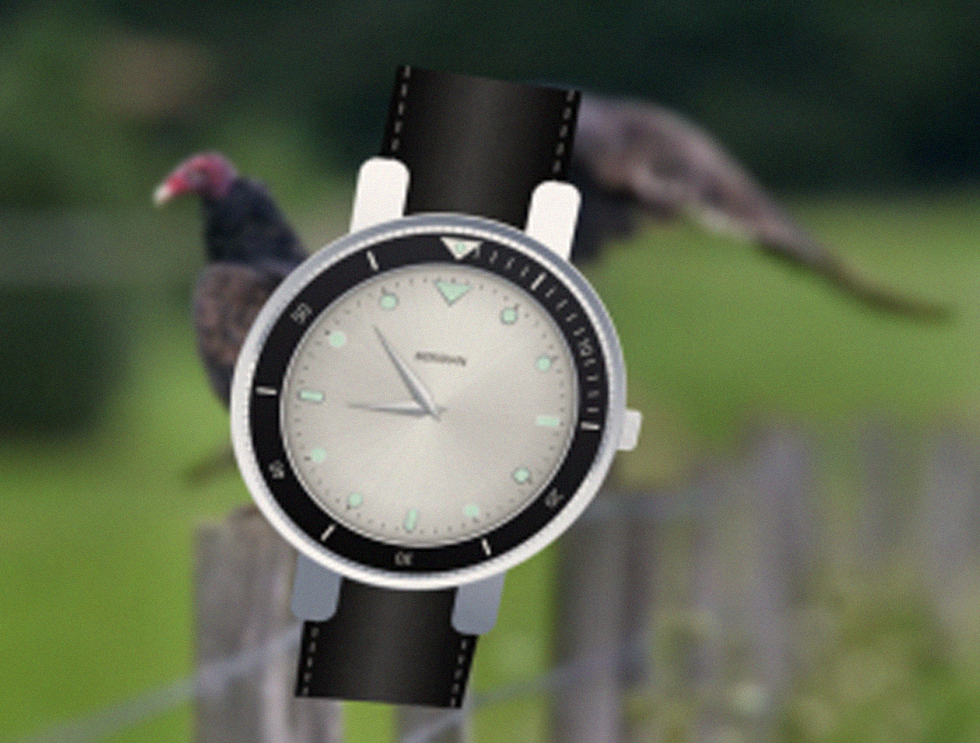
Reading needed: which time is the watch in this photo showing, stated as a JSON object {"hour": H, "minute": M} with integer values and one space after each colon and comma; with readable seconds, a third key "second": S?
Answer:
{"hour": 8, "minute": 53}
